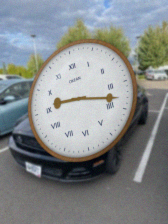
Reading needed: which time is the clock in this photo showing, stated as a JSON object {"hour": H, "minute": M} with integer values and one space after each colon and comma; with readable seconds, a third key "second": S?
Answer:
{"hour": 9, "minute": 18}
